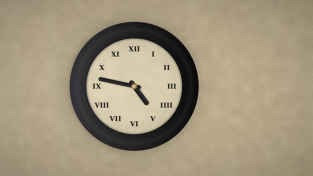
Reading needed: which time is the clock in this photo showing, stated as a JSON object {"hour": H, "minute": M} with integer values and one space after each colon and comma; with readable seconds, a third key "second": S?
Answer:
{"hour": 4, "minute": 47}
